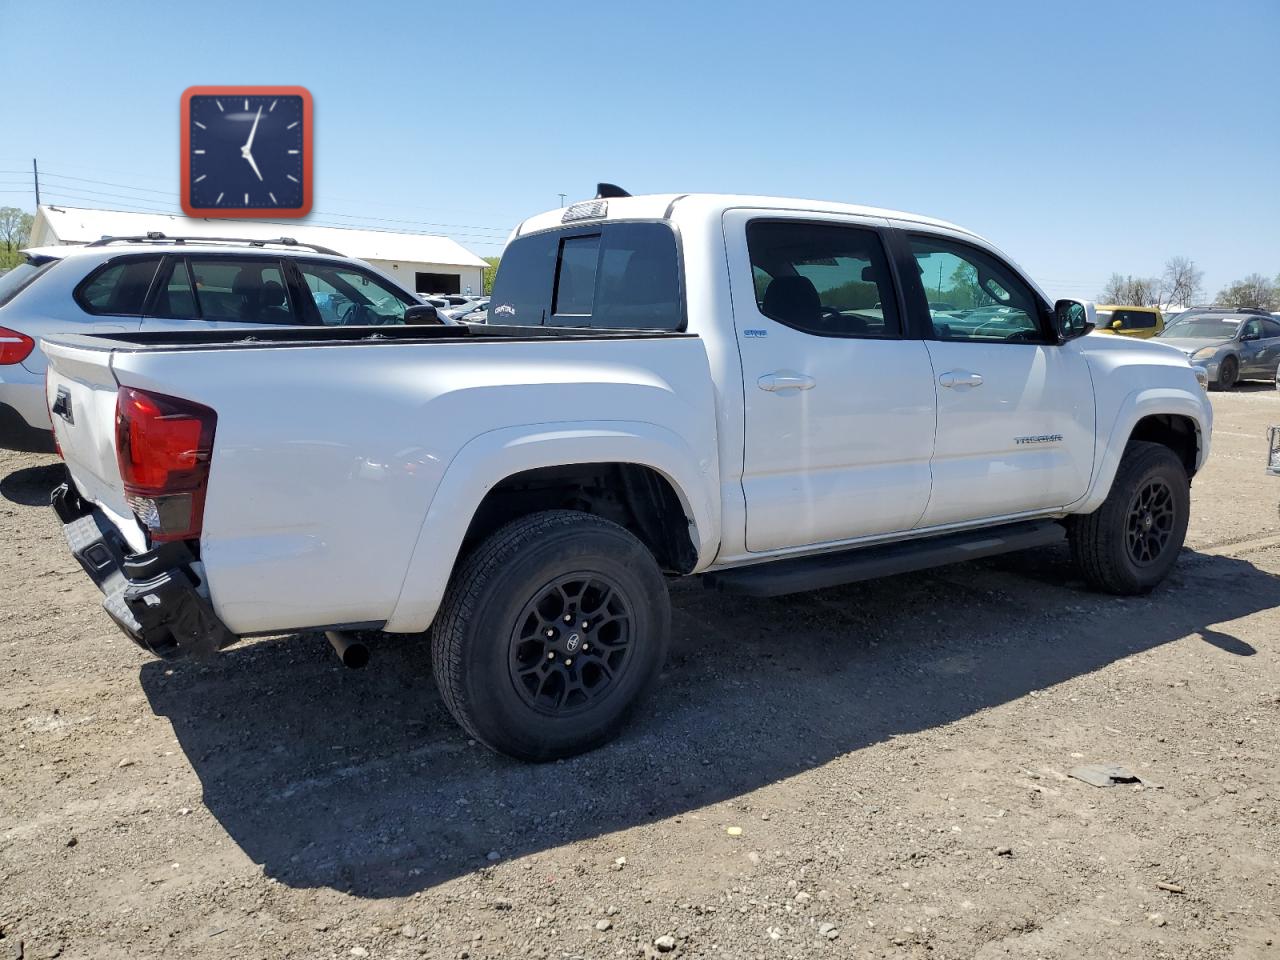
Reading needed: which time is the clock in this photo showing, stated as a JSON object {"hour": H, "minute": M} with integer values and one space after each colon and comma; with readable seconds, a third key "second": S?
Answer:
{"hour": 5, "minute": 3}
